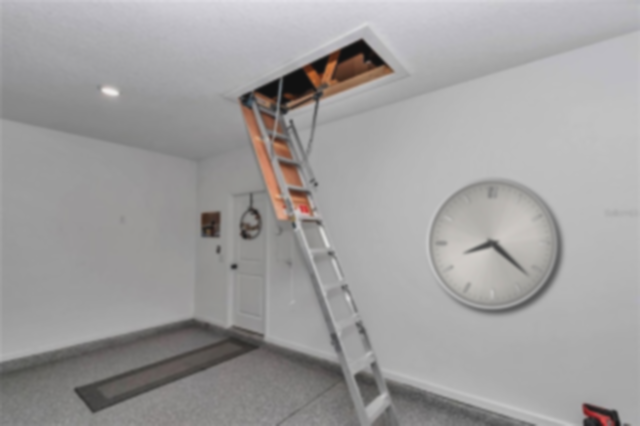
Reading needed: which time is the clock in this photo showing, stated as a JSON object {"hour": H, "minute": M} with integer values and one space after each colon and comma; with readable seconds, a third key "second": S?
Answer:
{"hour": 8, "minute": 22}
